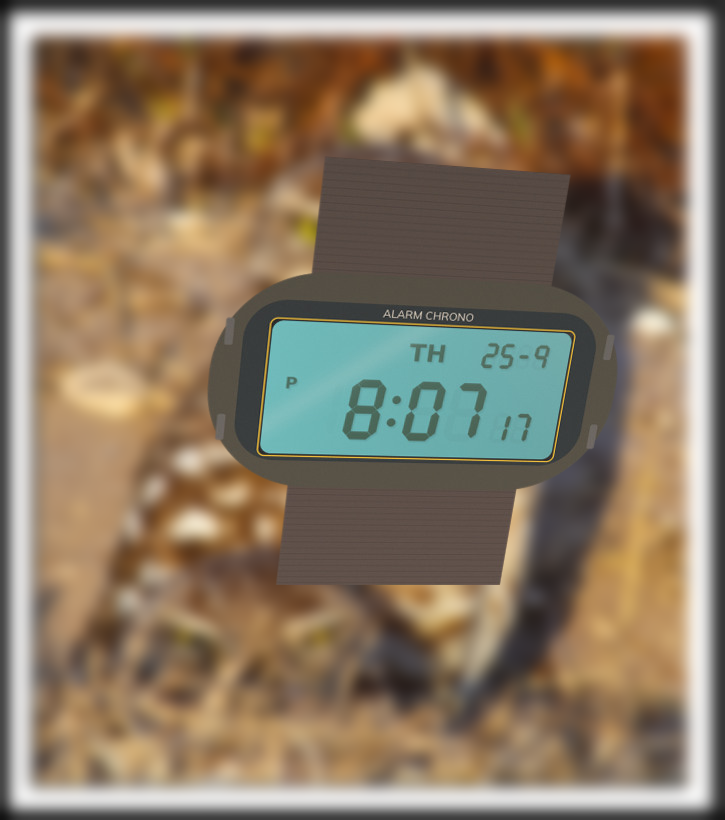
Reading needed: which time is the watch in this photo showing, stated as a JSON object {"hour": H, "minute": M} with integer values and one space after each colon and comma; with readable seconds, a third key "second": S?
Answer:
{"hour": 8, "minute": 7, "second": 17}
